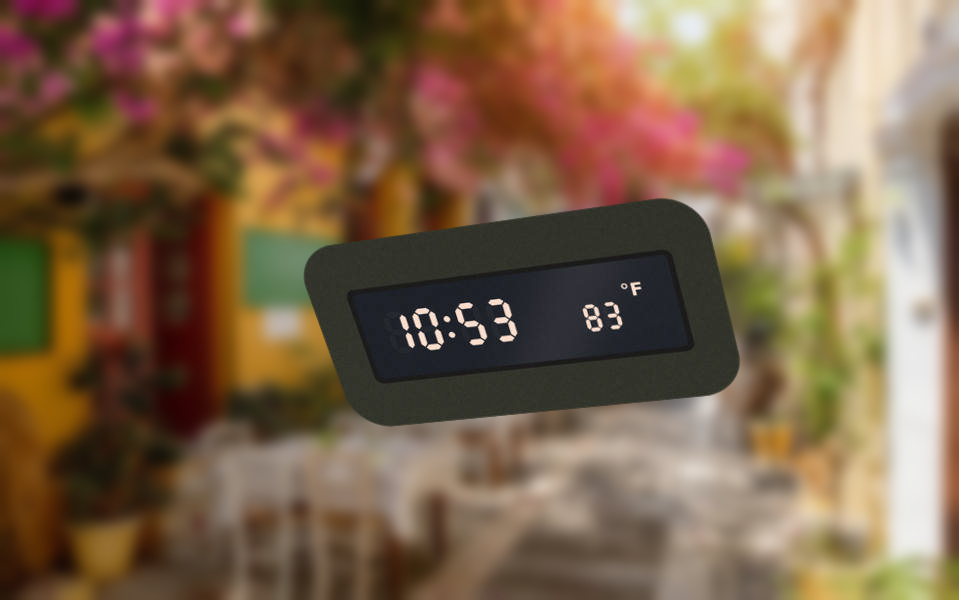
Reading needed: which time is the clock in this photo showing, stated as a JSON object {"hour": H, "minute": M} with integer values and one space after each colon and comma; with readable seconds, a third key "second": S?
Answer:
{"hour": 10, "minute": 53}
